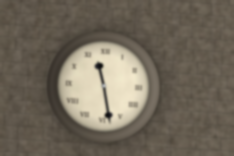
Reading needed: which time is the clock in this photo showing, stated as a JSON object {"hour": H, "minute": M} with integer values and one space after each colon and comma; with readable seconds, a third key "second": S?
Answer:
{"hour": 11, "minute": 28}
